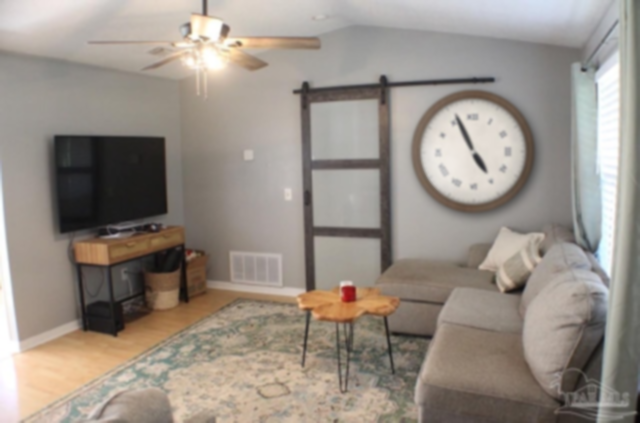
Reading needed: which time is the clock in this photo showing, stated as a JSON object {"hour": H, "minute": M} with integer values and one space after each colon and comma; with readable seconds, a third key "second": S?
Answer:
{"hour": 4, "minute": 56}
